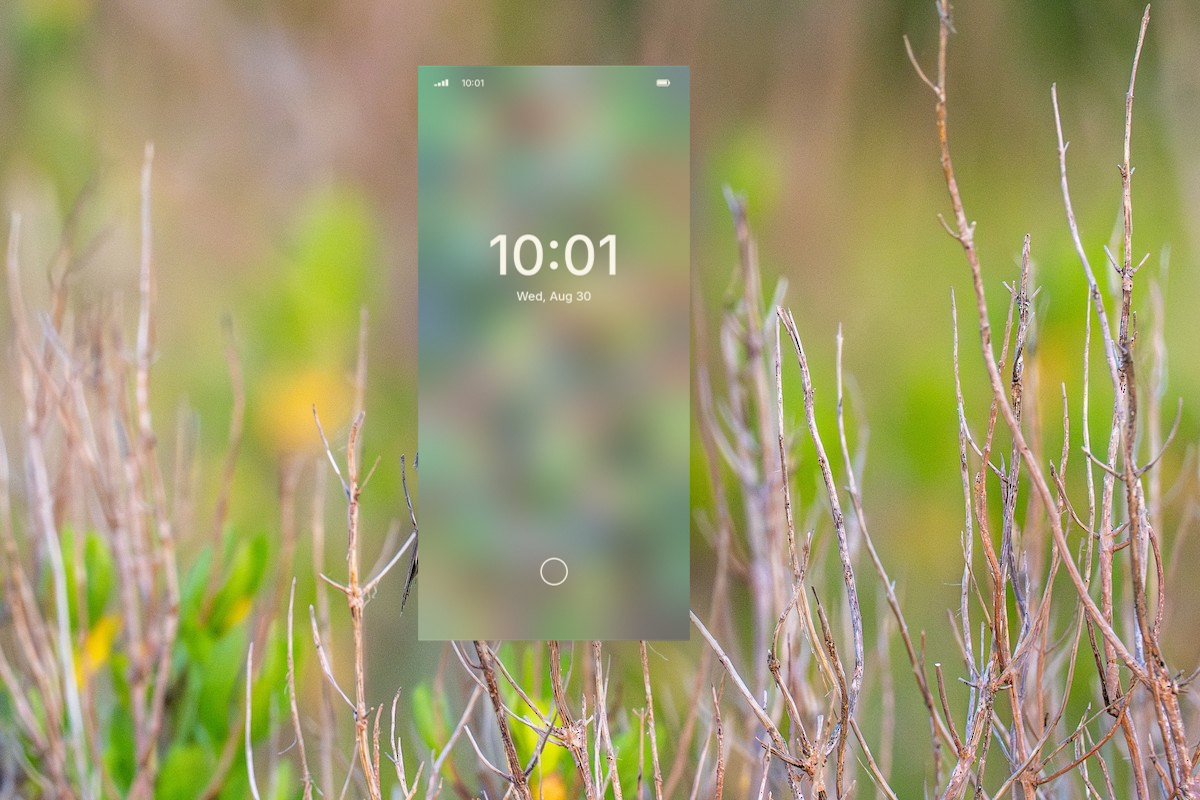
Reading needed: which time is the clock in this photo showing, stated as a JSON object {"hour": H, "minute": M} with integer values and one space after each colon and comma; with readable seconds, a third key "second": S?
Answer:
{"hour": 10, "minute": 1}
